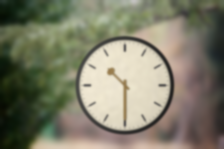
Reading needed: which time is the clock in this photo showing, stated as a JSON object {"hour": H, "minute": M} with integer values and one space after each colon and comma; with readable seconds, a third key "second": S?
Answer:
{"hour": 10, "minute": 30}
